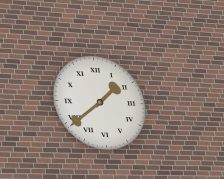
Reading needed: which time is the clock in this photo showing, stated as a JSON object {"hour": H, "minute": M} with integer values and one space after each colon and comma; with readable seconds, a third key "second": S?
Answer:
{"hour": 1, "minute": 39}
